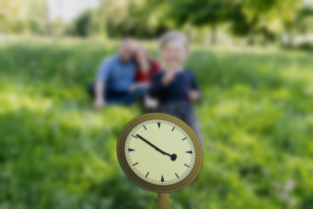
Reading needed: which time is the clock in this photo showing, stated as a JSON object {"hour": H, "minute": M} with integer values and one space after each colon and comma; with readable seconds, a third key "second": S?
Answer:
{"hour": 3, "minute": 51}
